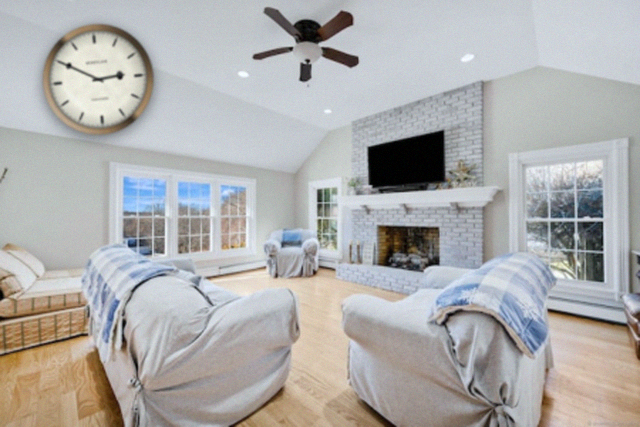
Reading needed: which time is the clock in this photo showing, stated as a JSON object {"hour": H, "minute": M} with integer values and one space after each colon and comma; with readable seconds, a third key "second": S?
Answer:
{"hour": 2, "minute": 50}
